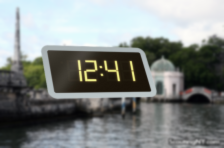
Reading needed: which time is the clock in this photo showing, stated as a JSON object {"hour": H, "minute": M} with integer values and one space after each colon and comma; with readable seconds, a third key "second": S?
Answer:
{"hour": 12, "minute": 41}
